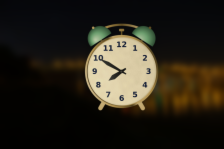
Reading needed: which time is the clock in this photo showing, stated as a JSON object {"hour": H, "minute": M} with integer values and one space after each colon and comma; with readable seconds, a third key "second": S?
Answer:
{"hour": 7, "minute": 50}
